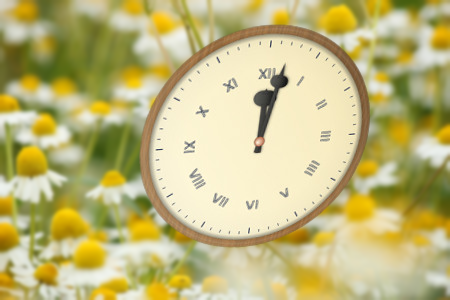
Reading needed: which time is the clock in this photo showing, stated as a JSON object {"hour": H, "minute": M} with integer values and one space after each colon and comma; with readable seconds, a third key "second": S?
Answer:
{"hour": 12, "minute": 2}
